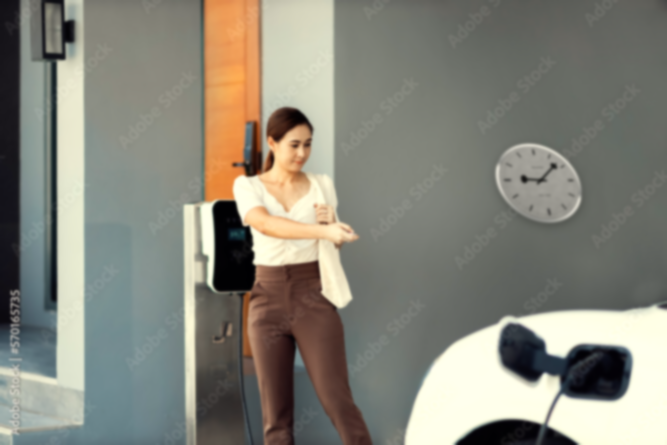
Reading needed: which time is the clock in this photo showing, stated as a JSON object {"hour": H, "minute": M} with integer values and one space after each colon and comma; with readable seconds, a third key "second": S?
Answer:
{"hour": 9, "minute": 8}
